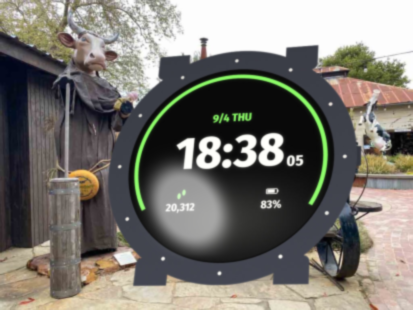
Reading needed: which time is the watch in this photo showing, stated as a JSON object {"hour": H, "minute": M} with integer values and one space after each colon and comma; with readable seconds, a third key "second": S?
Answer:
{"hour": 18, "minute": 38, "second": 5}
